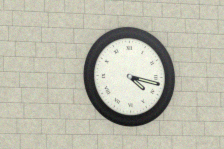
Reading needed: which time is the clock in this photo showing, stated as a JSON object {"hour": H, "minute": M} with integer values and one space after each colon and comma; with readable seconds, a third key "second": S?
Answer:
{"hour": 4, "minute": 17}
